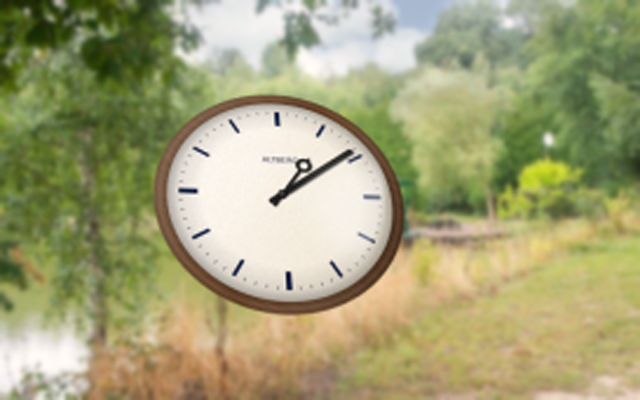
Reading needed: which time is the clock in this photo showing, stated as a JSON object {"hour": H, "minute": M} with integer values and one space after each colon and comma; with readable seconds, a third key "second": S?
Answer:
{"hour": 1, "minute": 9}
